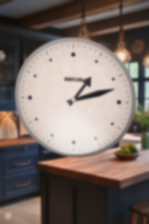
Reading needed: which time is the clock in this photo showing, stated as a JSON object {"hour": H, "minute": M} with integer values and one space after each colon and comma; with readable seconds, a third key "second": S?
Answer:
{"hour": 1, "minute": 12}
